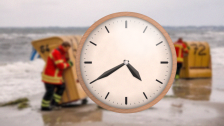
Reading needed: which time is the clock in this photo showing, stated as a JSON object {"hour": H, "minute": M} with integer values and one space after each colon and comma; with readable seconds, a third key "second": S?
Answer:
{"hour": 4, "minute": 40}
